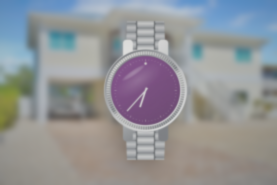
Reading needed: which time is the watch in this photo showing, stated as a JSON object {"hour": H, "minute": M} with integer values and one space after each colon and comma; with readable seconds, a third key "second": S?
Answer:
{"hour": 6, "minute": 37}
